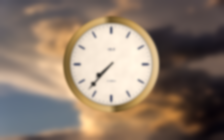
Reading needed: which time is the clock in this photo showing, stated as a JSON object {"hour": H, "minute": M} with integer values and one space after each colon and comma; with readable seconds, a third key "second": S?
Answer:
{"hour": 7, "minute": 37}
